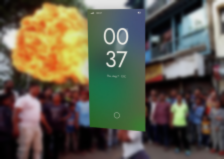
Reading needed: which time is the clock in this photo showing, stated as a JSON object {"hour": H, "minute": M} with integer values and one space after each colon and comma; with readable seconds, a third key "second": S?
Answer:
{"hour": 0, "minute": 37}
